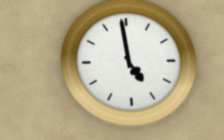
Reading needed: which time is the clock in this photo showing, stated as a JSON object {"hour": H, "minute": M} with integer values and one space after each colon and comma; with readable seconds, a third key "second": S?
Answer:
{"hour": 4, "minute": 59}
